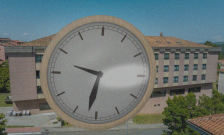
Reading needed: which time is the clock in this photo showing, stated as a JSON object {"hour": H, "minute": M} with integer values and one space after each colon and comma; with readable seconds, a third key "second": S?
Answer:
{"hour": 9, "minute": 32}
